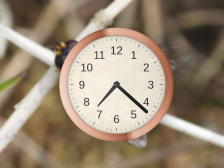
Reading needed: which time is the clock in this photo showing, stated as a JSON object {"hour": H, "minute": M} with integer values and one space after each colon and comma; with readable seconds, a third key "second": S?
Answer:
{"hour": 7, "minute": 22}
